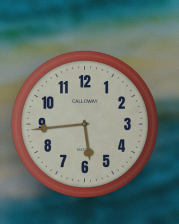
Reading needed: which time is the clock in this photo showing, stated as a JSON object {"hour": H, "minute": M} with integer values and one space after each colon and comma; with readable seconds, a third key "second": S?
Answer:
{"hour": 5, "minute": 44}
